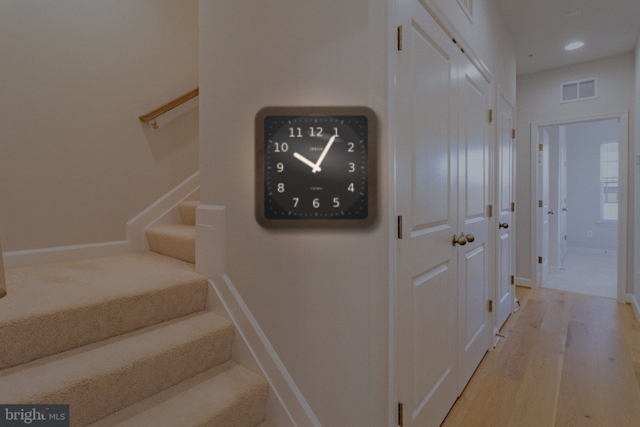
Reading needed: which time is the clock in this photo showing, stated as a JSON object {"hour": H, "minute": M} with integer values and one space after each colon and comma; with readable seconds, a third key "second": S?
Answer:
{"hour": 10, "minute": 5}
